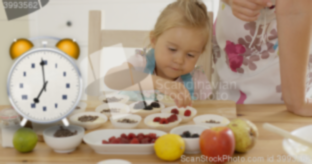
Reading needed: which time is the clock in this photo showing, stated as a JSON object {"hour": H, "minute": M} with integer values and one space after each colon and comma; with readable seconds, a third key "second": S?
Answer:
{"hour": 6, "minute": 59}
